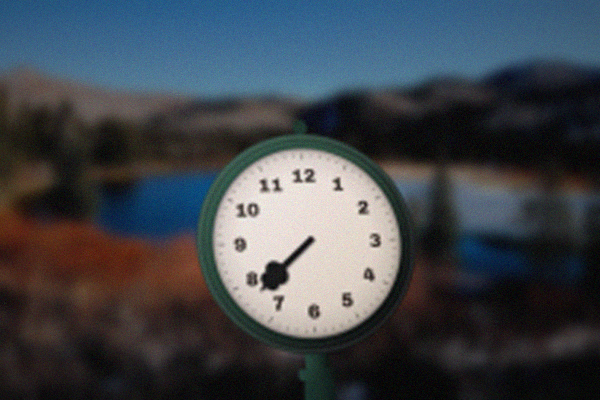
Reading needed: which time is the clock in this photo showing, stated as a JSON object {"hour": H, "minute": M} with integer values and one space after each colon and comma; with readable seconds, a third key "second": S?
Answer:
{"hour": 7, "minute": 38}
